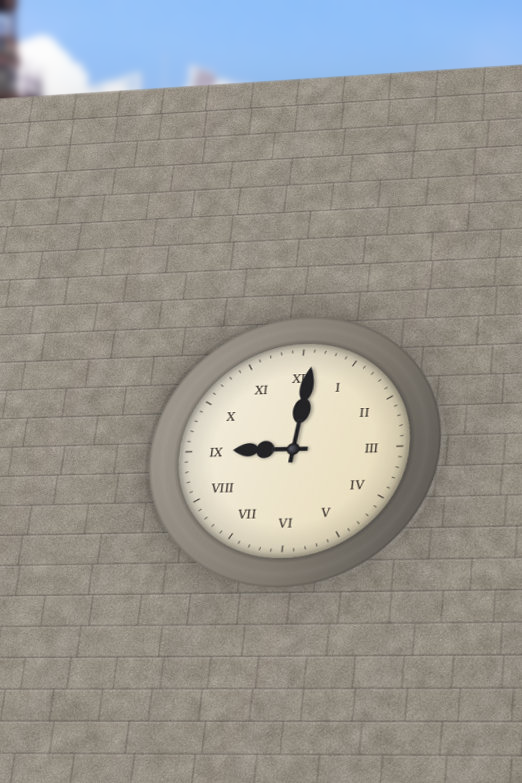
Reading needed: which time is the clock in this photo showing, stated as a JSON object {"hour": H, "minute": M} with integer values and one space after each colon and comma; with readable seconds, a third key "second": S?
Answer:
{"hour": 9, "minute": 1}
